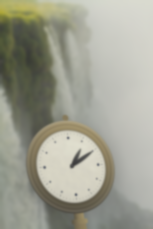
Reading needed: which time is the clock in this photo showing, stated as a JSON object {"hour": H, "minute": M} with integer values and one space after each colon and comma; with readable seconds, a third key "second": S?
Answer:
{"hour": 1, "minute": 10}
